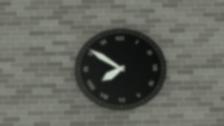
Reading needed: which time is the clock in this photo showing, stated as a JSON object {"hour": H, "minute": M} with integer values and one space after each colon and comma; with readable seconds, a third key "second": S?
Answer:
{"hour": 7, "minute": 51}
